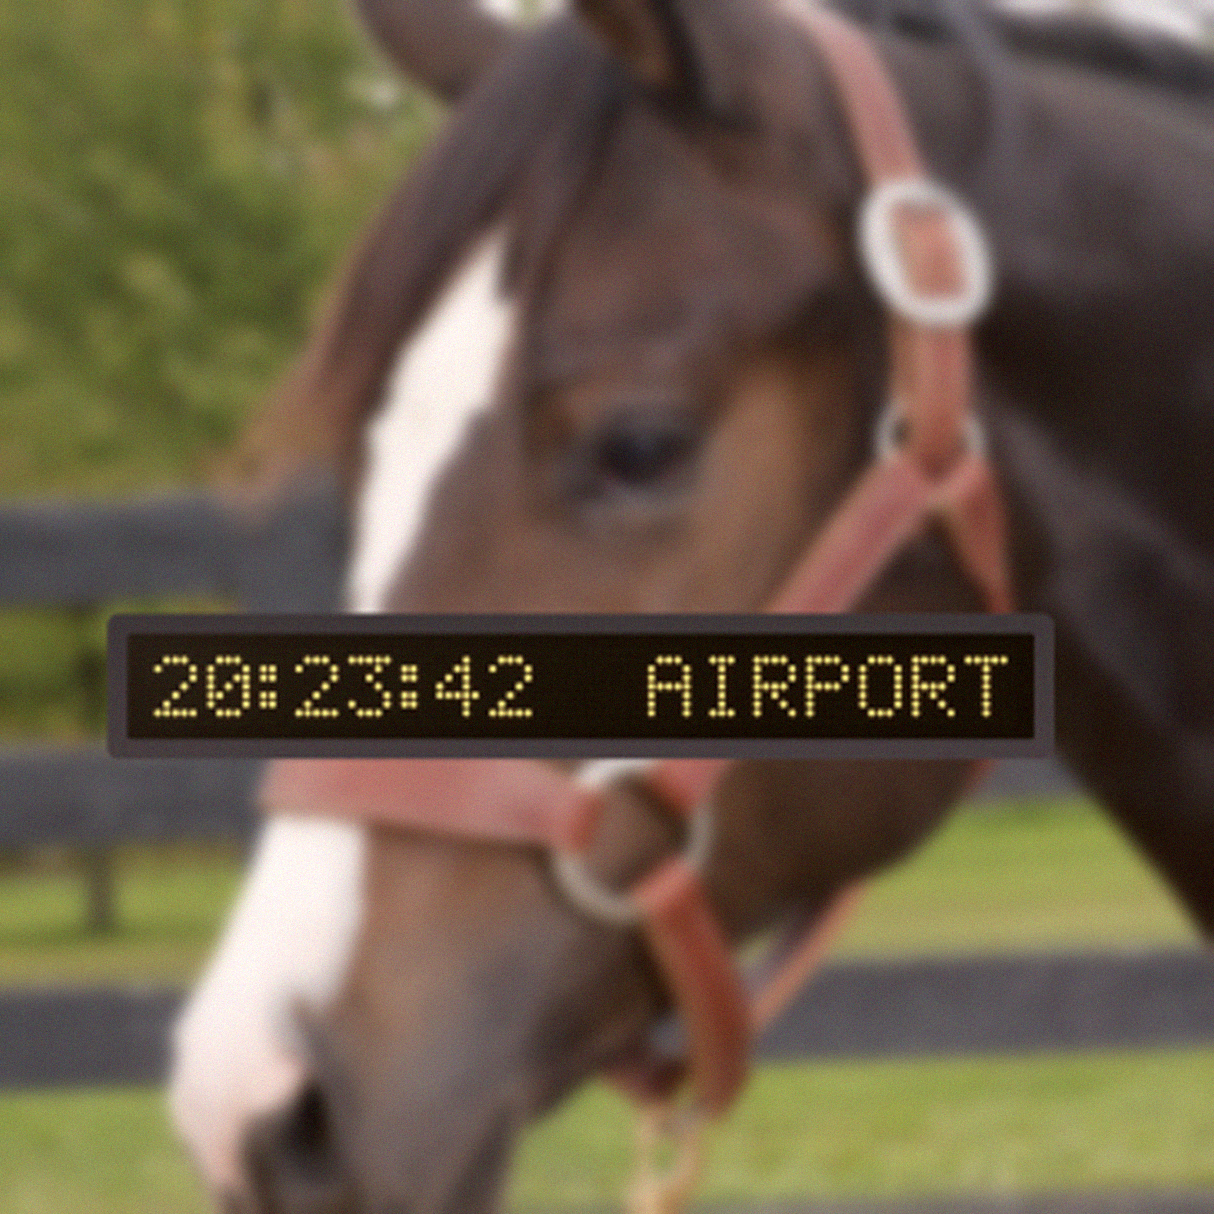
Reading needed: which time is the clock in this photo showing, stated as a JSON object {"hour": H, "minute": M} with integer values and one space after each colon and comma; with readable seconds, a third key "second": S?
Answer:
{"hour": 20, "minute": 23, "second": 42}
